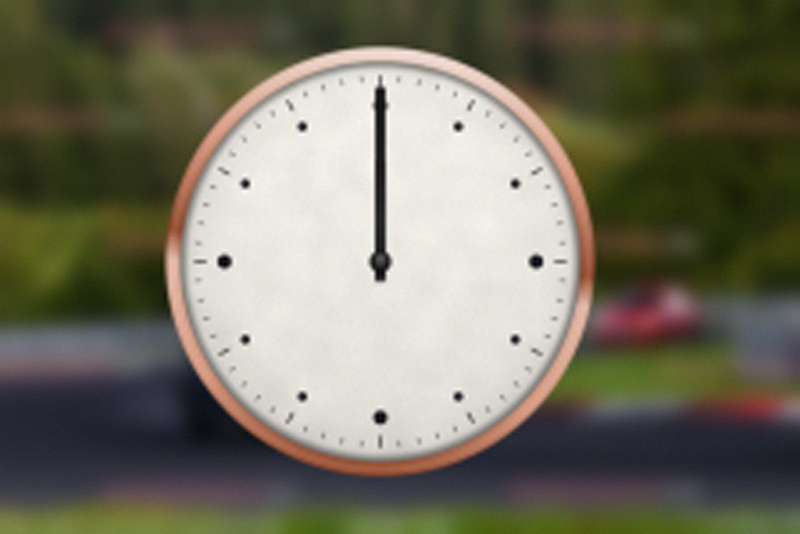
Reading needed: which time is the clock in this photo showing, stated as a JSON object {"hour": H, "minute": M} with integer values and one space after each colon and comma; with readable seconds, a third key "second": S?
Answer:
{"hour": 12, "minute": 0}
